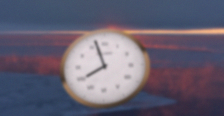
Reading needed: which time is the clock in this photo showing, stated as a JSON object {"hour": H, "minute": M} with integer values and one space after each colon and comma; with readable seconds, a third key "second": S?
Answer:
{"hour": 7, "minute": 57}
